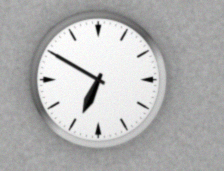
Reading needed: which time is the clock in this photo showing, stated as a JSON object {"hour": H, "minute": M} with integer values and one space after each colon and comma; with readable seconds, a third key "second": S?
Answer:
{"hour": 6, "minute": 50}
